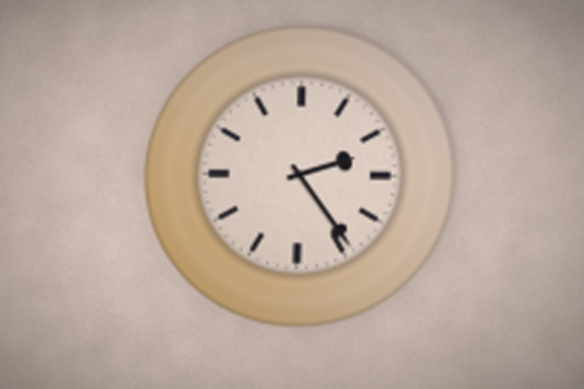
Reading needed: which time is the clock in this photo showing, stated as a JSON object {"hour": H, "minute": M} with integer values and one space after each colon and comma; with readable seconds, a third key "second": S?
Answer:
{"hour": 2, "minute": 24}
